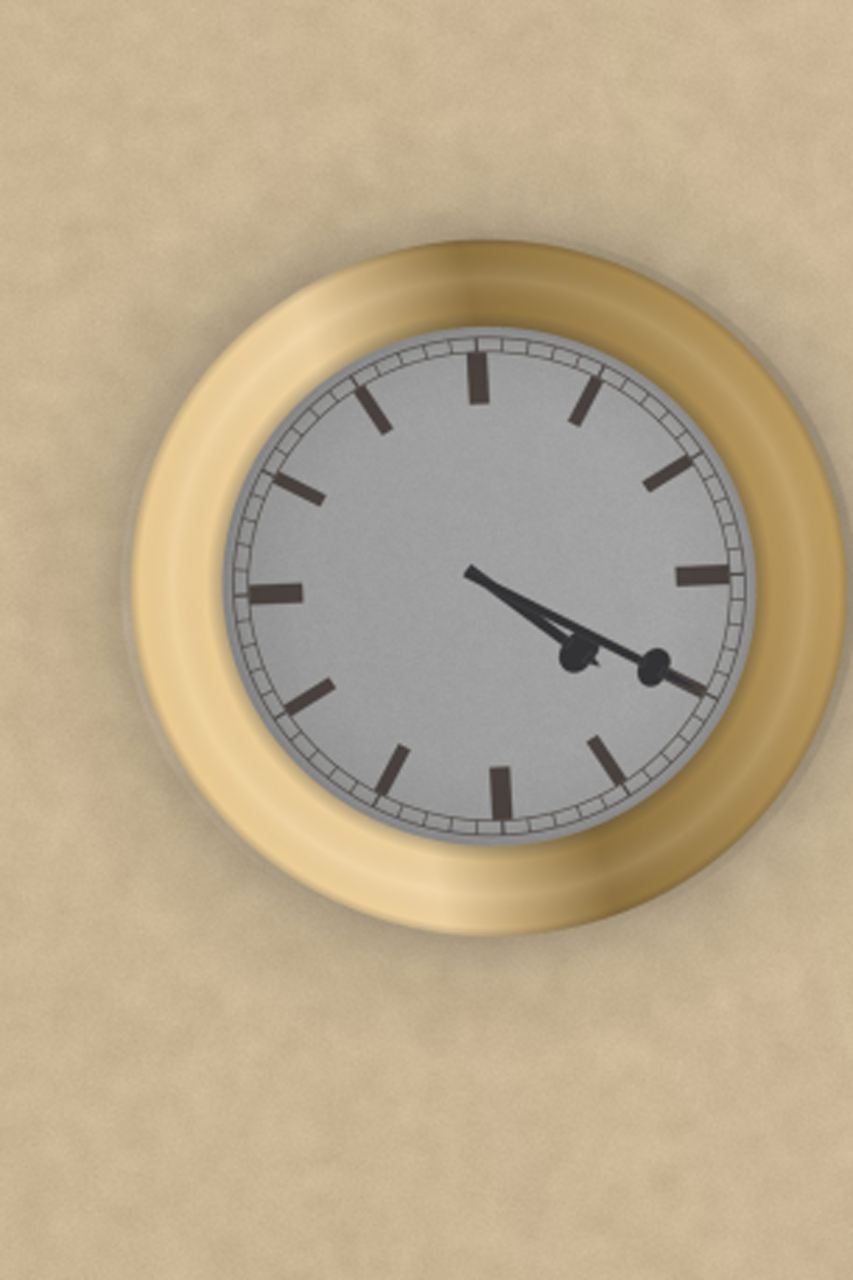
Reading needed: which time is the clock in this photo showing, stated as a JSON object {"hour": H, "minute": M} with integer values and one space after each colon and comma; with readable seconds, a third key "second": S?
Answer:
{"hour": 4, "minute": 20}
